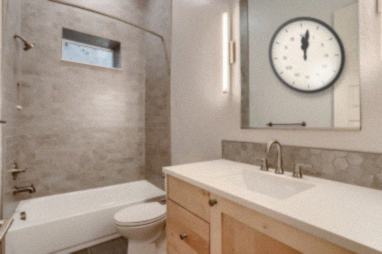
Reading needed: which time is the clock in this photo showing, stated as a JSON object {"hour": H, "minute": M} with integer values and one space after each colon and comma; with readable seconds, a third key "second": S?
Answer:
{"hour": 12, "minute": 2}
